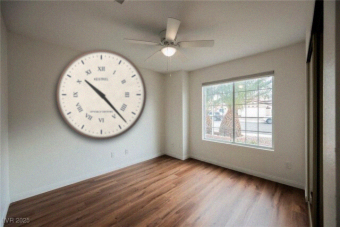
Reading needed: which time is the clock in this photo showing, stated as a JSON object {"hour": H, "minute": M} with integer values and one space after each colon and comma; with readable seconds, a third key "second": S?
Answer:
{"hour": 10, "minute": 23}
